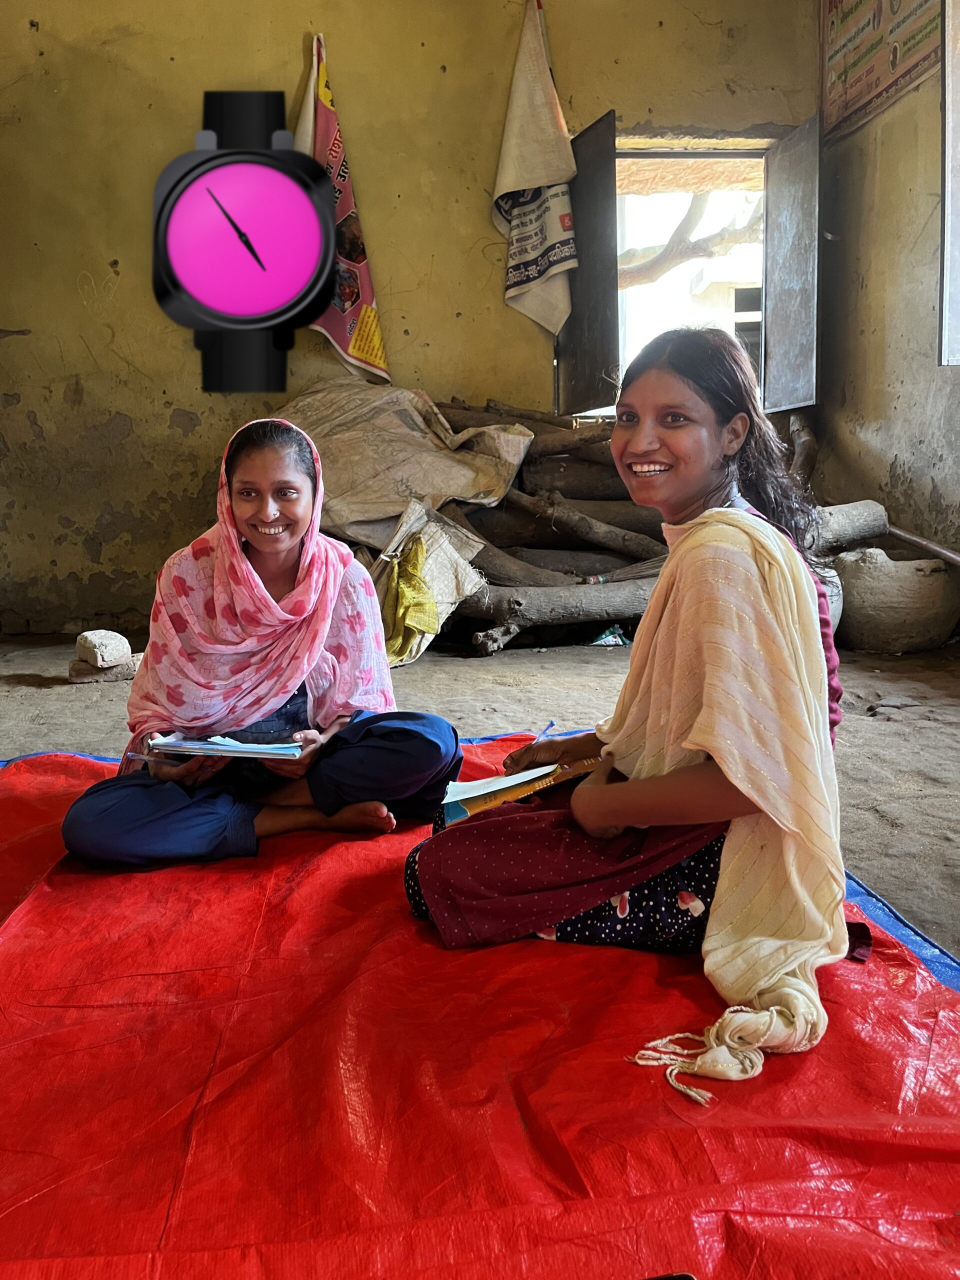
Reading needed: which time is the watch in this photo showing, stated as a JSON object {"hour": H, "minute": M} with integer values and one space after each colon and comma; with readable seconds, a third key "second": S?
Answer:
{"hour": 4, "minute": 54}
